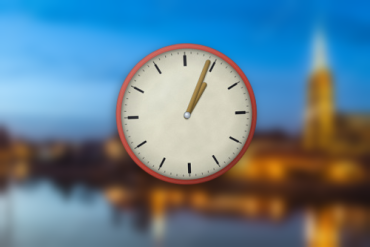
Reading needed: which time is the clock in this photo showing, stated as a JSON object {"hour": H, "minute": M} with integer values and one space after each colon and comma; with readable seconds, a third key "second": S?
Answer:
{"hour": 1, "minute": 4}
